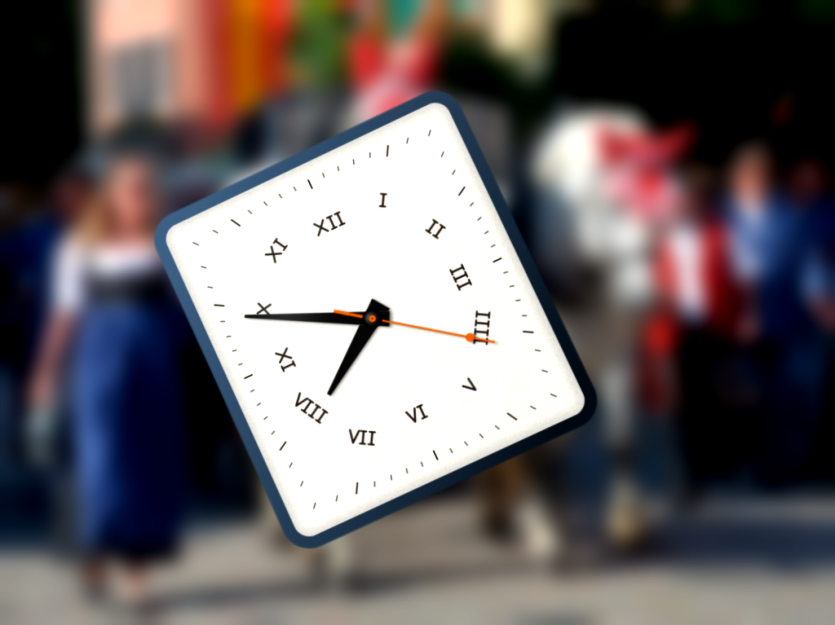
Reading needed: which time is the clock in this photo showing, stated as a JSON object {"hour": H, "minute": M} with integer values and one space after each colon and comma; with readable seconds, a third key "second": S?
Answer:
{"hour": 7, "minute": 49, "second": 21}
